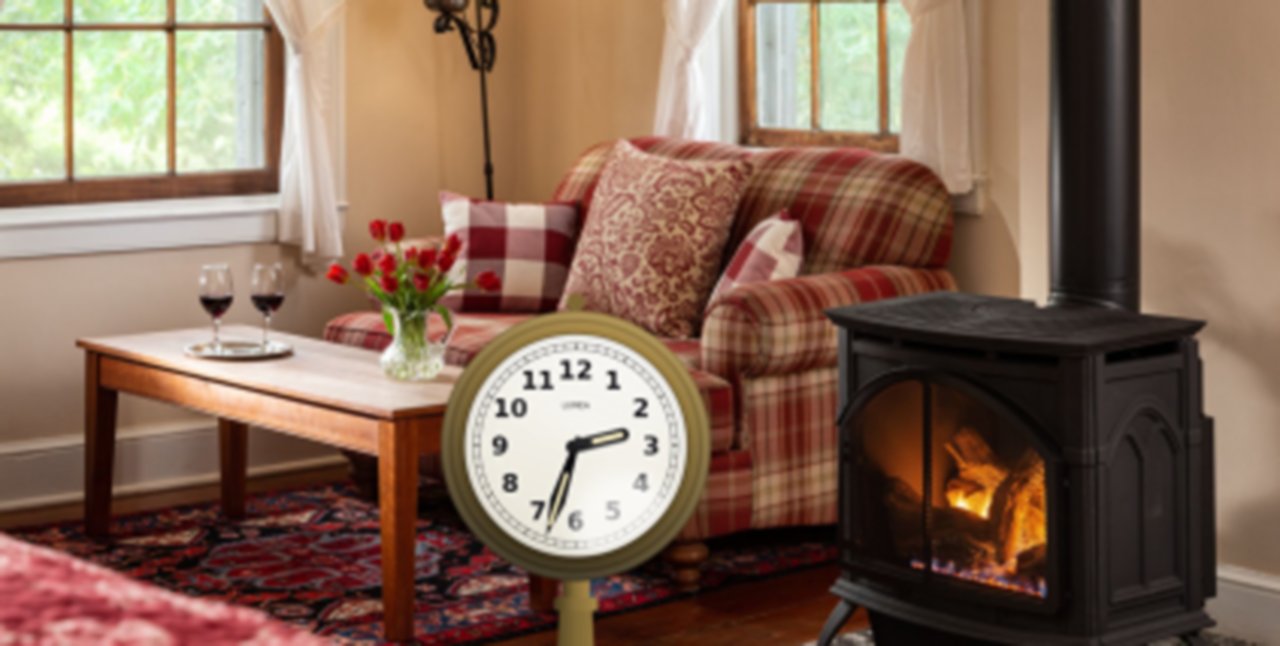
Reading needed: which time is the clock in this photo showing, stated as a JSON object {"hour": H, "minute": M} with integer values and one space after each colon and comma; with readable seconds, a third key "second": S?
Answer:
{"hour": 2, "minute": 33}
